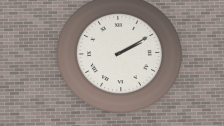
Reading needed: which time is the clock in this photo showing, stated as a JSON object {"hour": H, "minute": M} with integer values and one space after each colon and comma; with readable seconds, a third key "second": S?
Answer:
{"hour": 2, "minute": 10}
